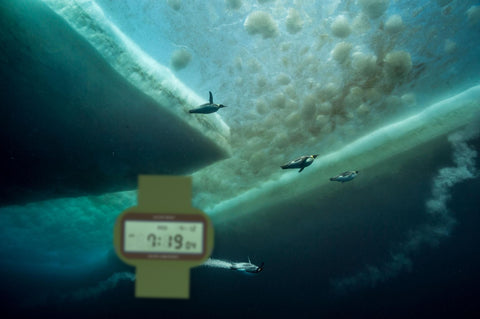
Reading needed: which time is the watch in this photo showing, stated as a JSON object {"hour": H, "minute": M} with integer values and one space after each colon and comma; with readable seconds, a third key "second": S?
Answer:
{"hour": 7, "minute": 19}
